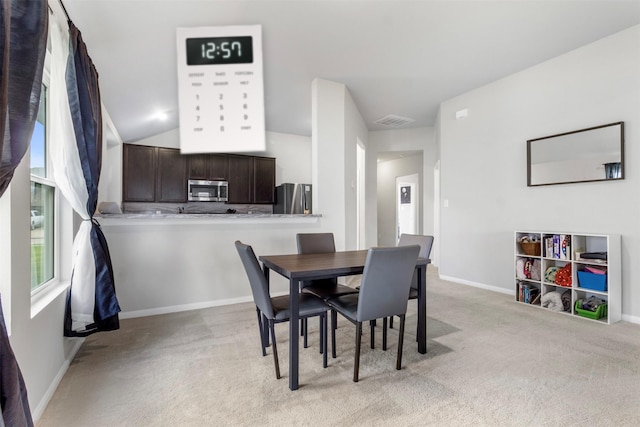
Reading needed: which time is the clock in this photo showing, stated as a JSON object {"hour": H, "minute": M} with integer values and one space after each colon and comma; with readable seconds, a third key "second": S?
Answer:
{"hour": 12, "minute": 57}
